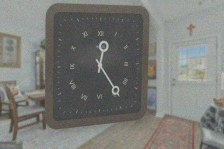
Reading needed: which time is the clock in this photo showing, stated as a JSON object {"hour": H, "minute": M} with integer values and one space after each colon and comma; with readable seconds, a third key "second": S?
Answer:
{"hour": 12, "minute": 24}
